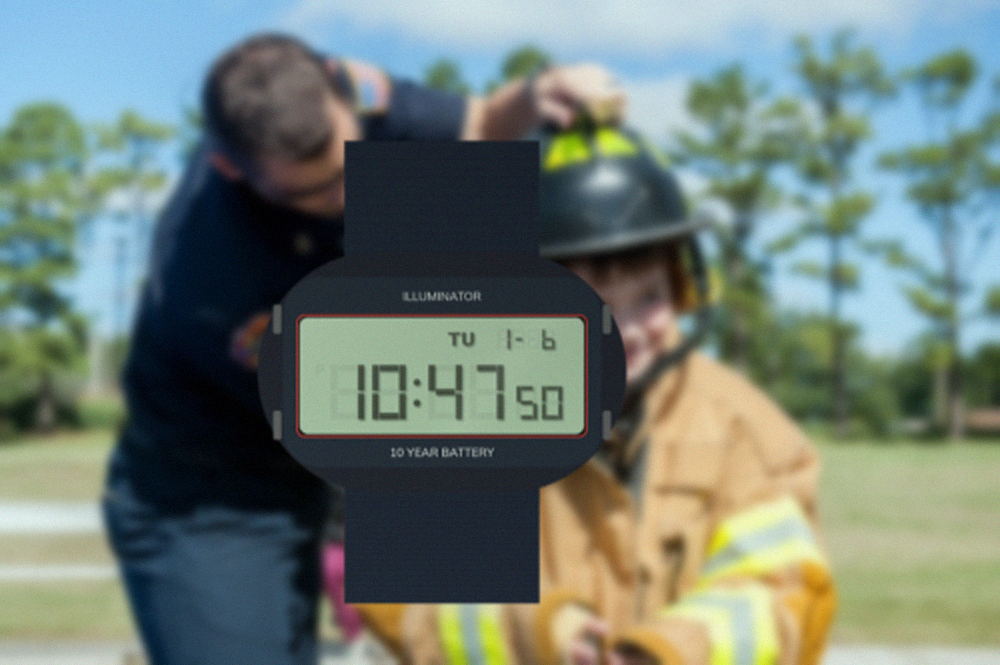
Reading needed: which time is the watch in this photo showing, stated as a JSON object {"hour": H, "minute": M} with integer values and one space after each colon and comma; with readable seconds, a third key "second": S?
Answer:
{"hour": 10, "minute": 47, "second": 50}
